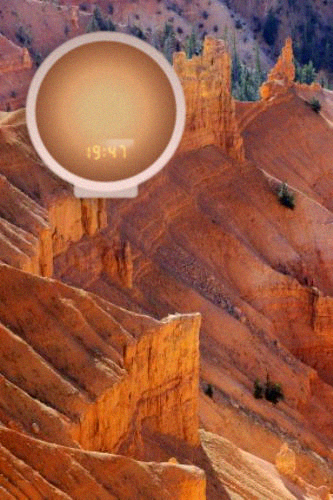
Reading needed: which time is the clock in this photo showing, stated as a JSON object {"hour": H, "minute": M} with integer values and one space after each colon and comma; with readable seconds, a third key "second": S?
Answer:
{"hour": 19, "minute": 47}
